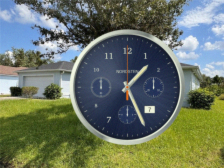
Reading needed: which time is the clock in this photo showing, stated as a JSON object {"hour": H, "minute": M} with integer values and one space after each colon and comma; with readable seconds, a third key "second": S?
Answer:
{"hour": 1, "minute": 26}
